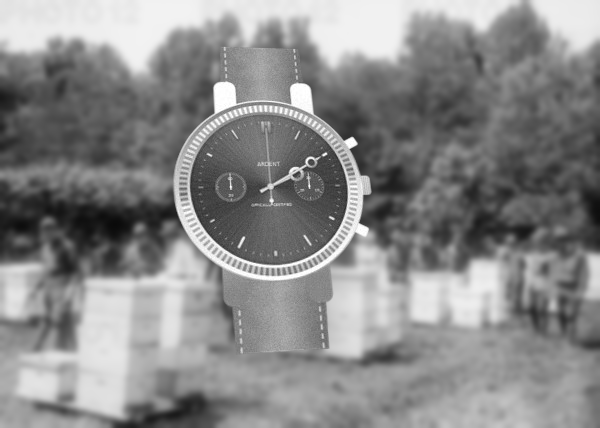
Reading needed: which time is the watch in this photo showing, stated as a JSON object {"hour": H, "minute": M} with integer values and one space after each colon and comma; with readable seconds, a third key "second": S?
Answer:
{"hour": 2, "minute": 10}
